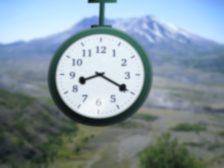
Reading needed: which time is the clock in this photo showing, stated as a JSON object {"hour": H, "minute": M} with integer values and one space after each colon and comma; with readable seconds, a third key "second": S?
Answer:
{"hour": 8, "minute": 20}
